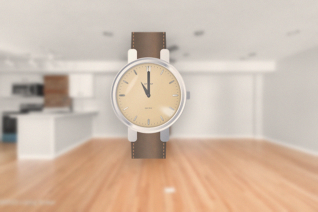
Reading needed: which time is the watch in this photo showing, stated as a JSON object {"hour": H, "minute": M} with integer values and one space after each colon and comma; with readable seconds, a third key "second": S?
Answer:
{"hour": 11, "minute": 0}
